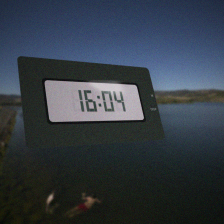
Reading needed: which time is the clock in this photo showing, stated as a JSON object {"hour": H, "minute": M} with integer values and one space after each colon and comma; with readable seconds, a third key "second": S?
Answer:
{"hour": 16, "minute": 4}
